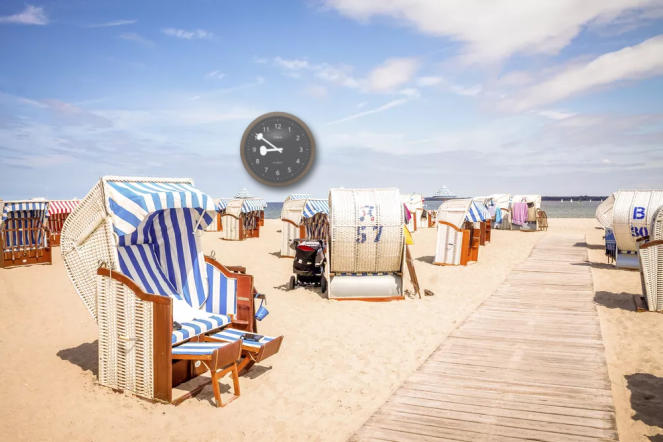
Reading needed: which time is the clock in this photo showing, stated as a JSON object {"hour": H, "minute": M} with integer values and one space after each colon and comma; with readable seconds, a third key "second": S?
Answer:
{"hour": 8, "minute": 51}
